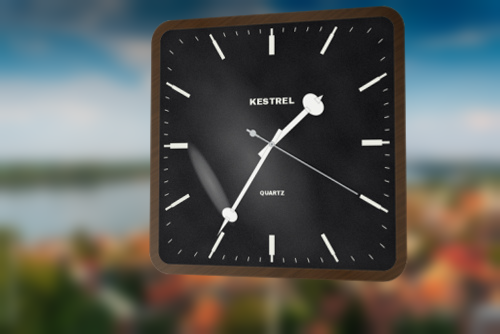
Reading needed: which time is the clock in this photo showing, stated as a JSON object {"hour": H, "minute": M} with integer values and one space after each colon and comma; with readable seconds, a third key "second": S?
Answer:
{"hour": 1, "minute": 35, "second": 20}
